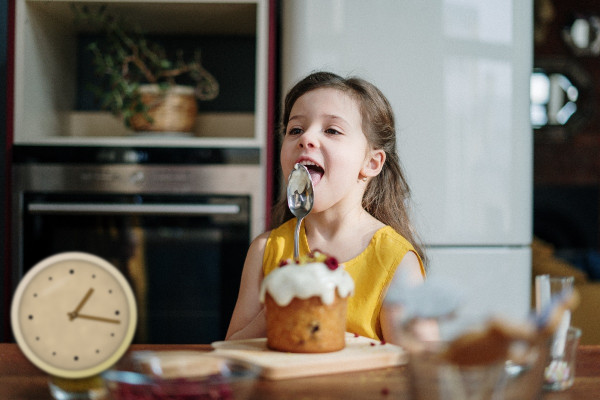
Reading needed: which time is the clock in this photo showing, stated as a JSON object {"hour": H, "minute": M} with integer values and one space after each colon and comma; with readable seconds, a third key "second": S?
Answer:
{"hour": 1, "minute": 17}
